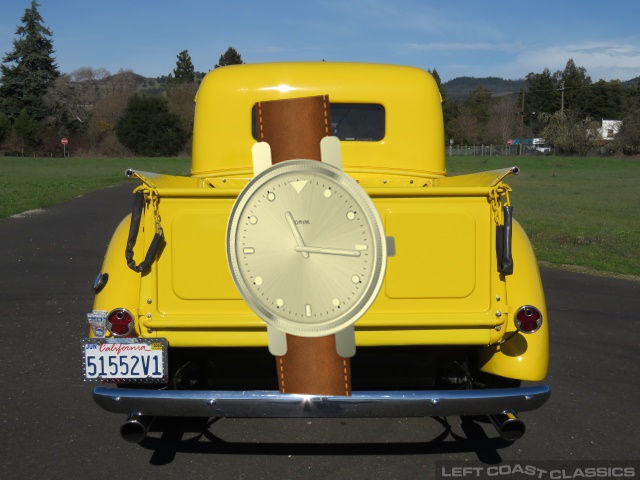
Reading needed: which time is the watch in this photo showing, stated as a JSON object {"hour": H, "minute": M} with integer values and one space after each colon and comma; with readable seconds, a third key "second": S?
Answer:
{"hour": 11, "minute": 16}
